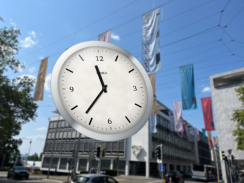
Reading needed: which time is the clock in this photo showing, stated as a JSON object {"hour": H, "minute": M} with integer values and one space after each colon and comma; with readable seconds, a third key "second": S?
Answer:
{"hour": 11, "minute": 37}
